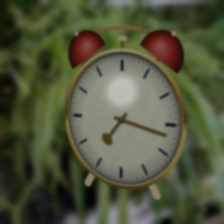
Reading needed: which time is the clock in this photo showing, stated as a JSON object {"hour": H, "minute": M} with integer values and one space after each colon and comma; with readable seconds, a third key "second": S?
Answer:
{"hour": 7, "minute": 17}
